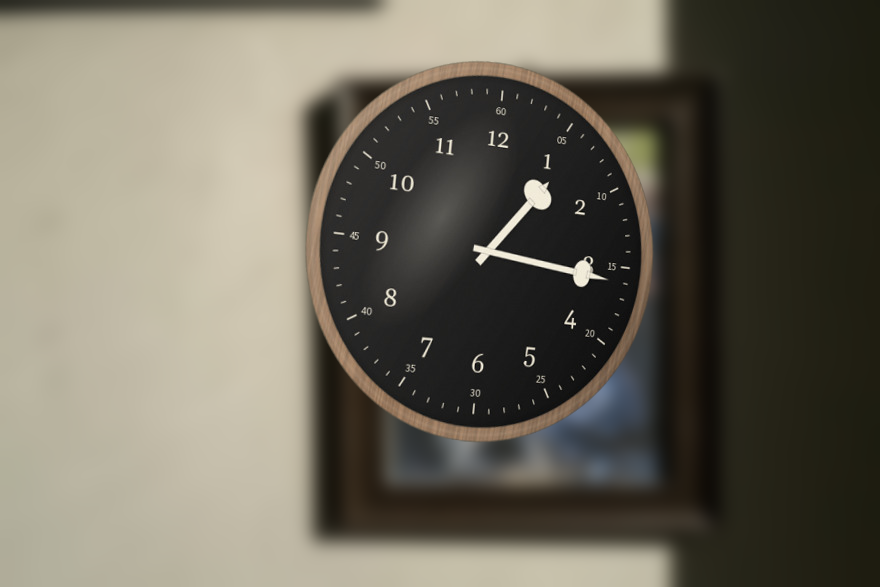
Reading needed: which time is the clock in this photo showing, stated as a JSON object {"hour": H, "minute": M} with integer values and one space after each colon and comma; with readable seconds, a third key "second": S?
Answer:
{"hour": 1, "minute": 16}
